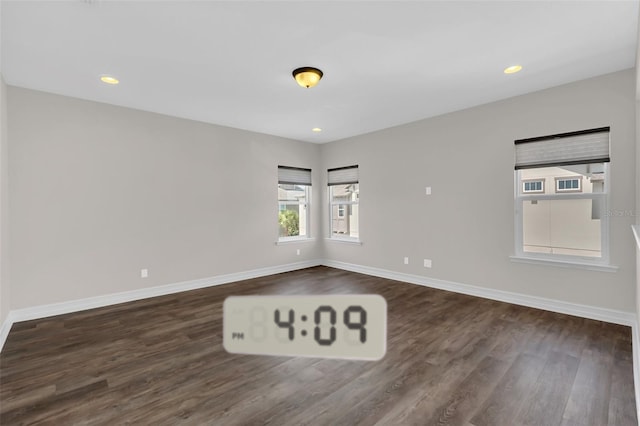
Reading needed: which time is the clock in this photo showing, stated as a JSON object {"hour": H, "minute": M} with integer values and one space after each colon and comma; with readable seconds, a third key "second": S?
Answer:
{"hour": 4, "minute": 9}
